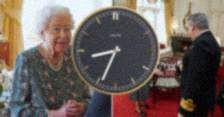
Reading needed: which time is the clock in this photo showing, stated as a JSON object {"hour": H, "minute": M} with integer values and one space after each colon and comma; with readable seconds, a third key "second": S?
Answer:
{"hour": 8, "minute": 34}
